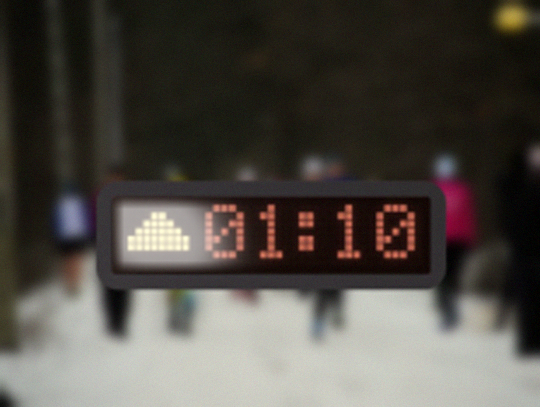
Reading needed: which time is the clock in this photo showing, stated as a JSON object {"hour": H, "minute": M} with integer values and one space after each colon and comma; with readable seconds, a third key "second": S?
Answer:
{"hour": 1, "minute": 10}
